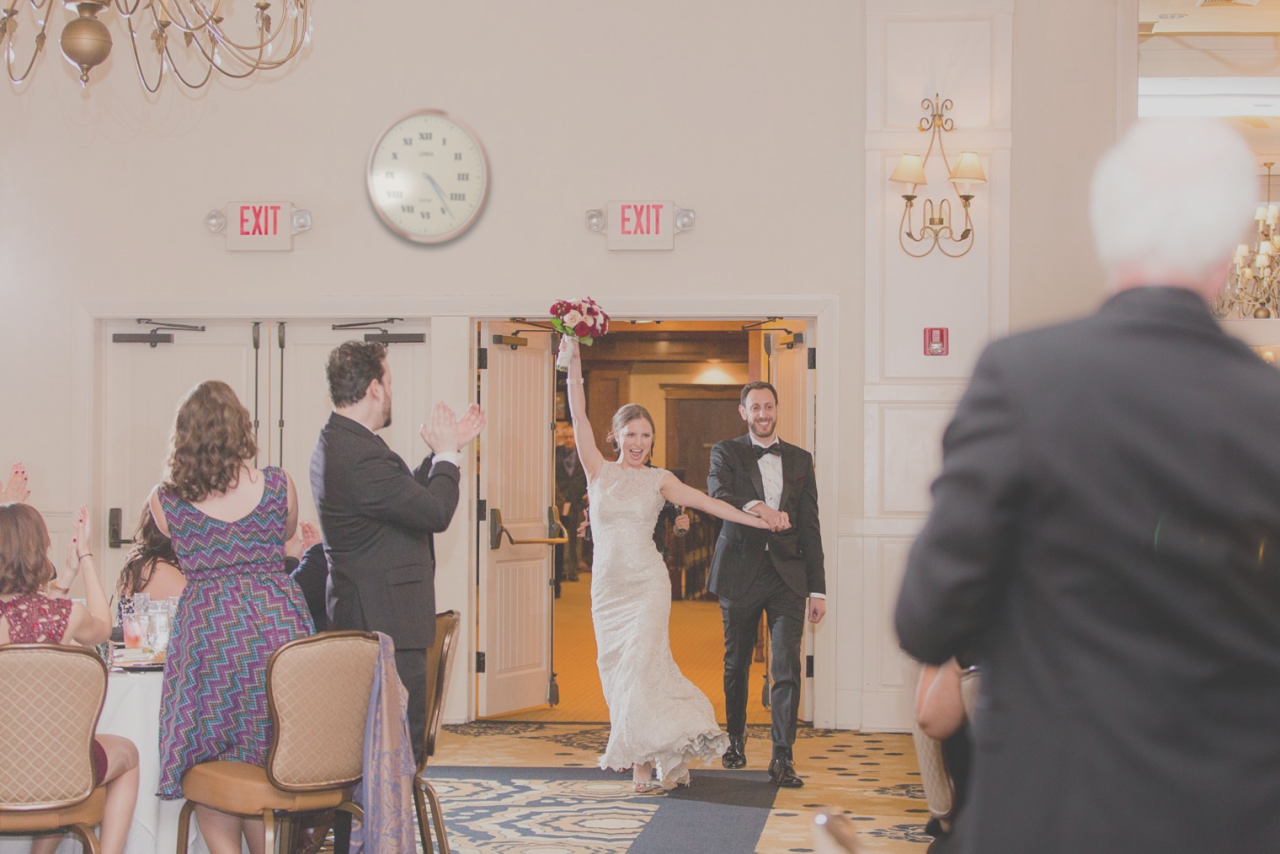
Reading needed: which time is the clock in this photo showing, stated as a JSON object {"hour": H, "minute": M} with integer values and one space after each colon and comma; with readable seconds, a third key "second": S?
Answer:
{"hour": 4, "minute": 24}
